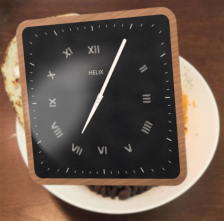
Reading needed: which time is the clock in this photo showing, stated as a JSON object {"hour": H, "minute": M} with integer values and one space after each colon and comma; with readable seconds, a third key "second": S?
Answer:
{"hour": 7, "minute": 5}
